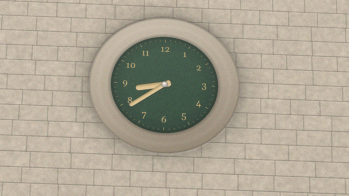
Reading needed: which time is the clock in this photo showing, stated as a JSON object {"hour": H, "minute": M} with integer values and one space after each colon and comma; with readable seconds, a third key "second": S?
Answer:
{"hour": 8, "minute": 39}
